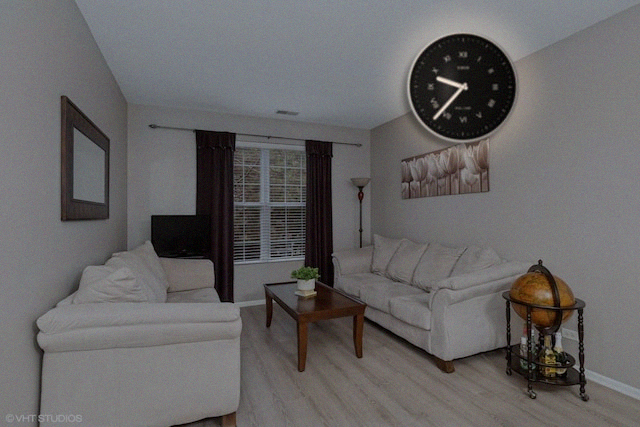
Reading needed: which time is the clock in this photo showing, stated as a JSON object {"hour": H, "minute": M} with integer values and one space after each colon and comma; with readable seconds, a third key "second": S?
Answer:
{"hour": 9, "minute": 37}
